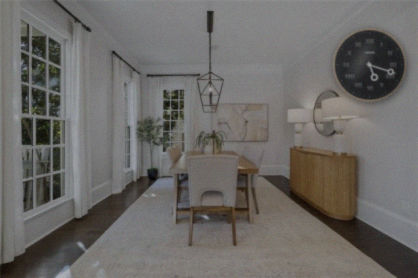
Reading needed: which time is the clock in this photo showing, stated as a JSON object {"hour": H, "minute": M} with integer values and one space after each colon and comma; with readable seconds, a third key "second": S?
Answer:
{"hour": 5, "minute": 18}
